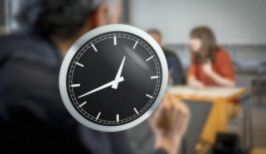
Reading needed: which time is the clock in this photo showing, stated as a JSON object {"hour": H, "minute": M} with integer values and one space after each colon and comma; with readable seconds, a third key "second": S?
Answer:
{"hour": 12, "minute": 42}
